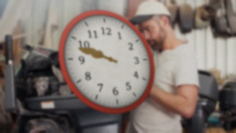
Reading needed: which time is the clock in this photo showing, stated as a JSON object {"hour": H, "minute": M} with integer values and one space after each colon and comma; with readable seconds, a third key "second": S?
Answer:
{"hour": 9, "minute": 48}
